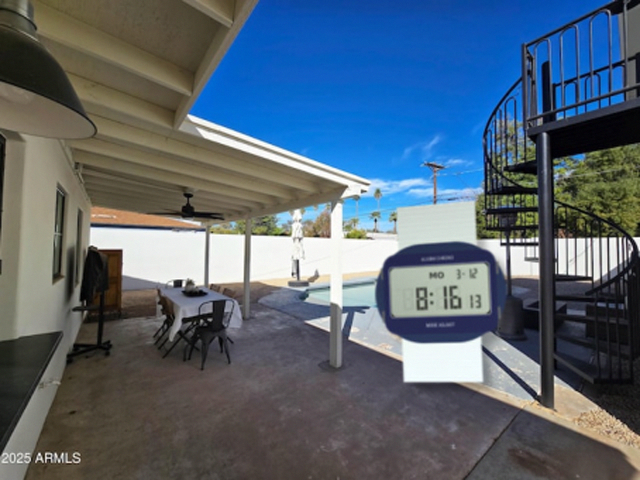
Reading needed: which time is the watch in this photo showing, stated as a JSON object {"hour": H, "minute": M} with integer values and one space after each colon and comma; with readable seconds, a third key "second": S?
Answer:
{"hour": 8, "minute": 16, "second": 13}
